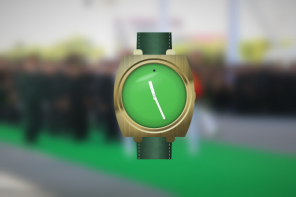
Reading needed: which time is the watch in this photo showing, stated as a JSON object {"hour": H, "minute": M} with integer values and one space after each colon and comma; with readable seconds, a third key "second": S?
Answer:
{"hour": 11, "minute": 26}
